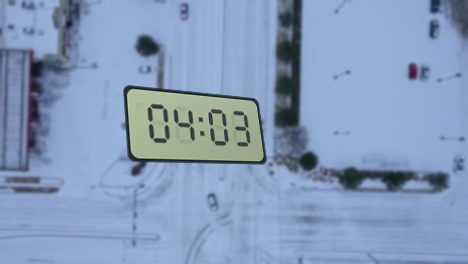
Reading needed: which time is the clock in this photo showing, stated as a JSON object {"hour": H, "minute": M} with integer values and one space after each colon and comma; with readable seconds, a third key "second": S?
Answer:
{"hour": 4, "minute": 3}
